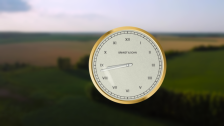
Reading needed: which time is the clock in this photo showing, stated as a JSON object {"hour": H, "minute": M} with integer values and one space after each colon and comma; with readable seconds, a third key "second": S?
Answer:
{"hour": 8, "minute": 43}
